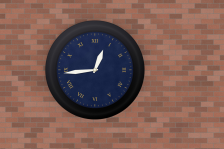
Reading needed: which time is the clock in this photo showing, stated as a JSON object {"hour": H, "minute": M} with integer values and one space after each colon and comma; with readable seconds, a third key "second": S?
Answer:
{"hour": 12, "minute": 44}
